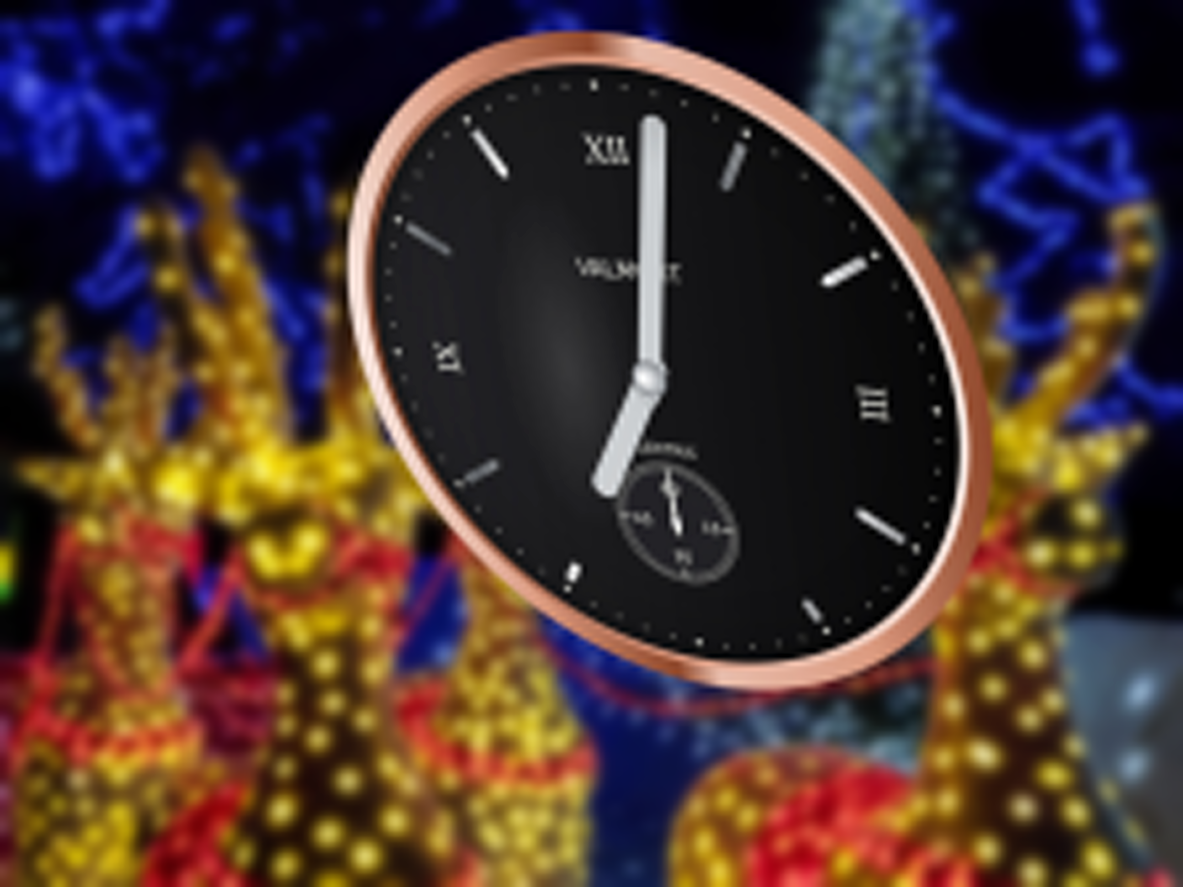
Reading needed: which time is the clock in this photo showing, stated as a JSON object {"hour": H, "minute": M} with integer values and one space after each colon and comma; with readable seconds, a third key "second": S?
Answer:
{"hour": 7, "minute": 2}
